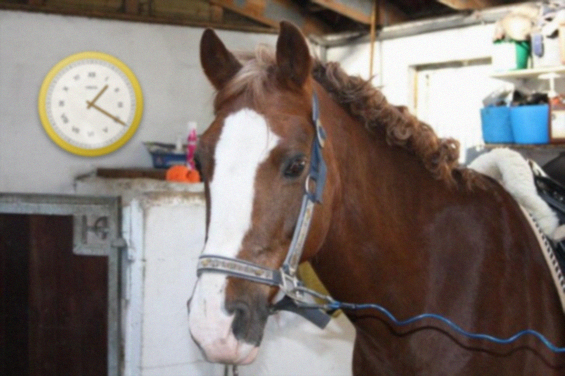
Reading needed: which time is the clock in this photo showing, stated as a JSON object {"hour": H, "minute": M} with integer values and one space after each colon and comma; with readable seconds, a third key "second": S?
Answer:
{"hour": 1, "minute": 20}
